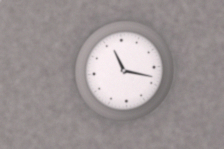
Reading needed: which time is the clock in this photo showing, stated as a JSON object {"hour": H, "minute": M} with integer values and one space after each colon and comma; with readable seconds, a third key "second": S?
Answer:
{"hour": 11, "minute": 18}
